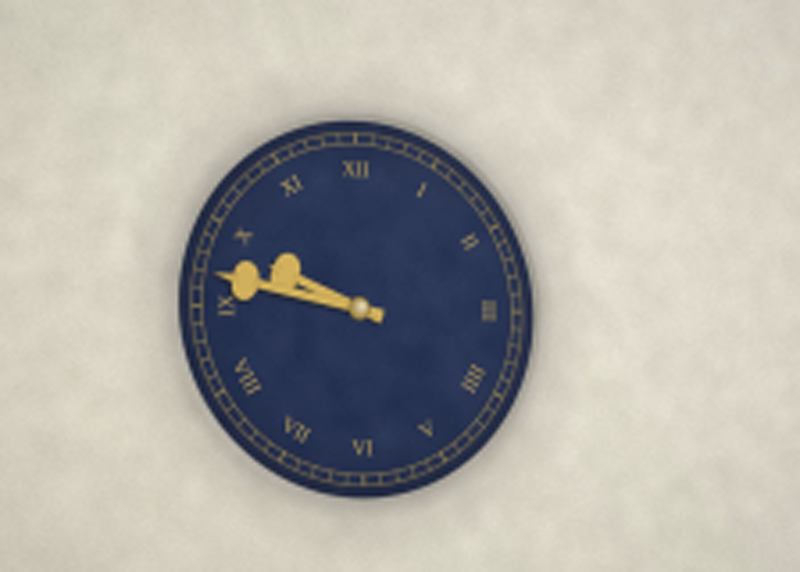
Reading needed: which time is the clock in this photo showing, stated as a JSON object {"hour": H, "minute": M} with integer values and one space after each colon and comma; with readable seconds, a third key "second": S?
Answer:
{"hour": 9, "minute": 47}
